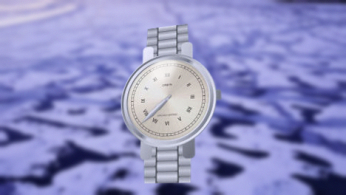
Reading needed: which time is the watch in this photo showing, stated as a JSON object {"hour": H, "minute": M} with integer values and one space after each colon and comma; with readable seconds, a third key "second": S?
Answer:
{"hour": 7, "minute": 38}
